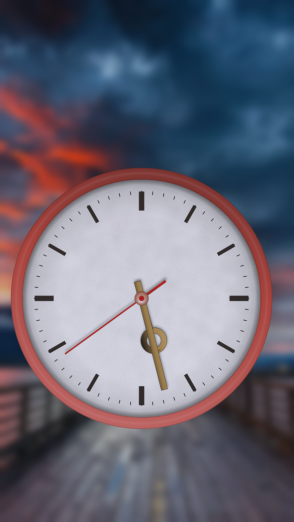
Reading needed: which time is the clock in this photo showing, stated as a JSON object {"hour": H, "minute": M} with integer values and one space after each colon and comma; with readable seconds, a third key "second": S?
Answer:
{"hour": 5, "minute": 27, "second": 39}
